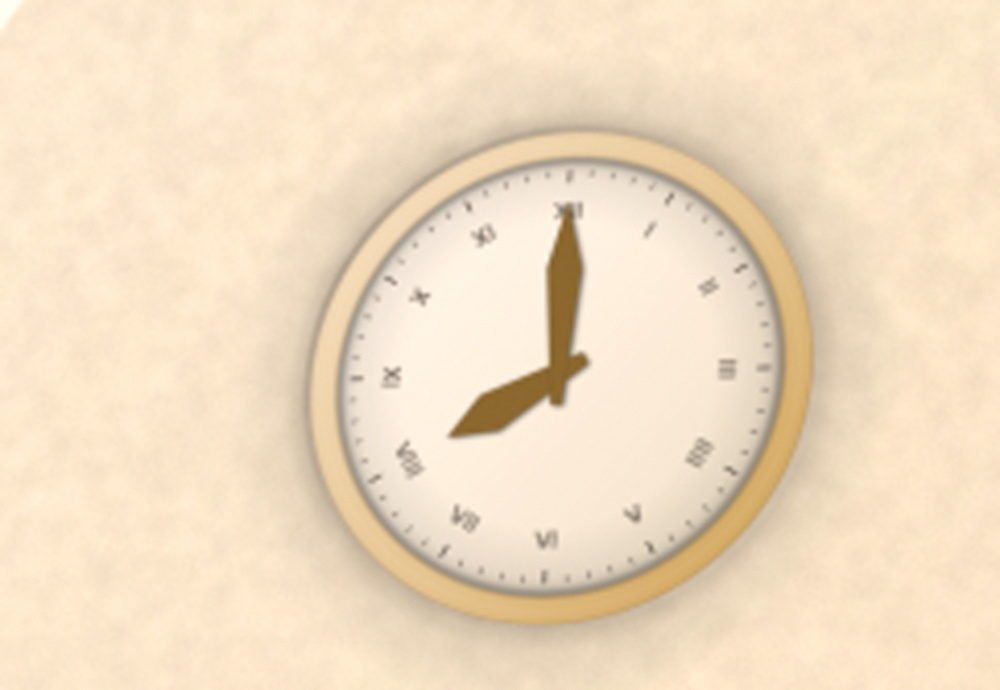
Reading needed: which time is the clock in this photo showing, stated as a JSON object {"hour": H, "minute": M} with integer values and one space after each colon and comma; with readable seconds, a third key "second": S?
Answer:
{"hour": 8, "minute": 0}
